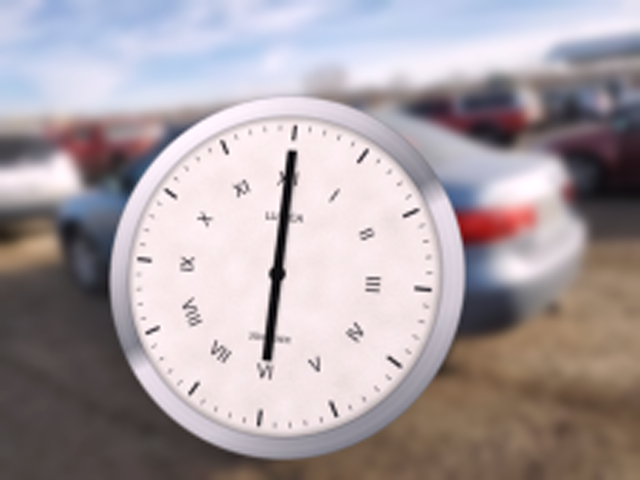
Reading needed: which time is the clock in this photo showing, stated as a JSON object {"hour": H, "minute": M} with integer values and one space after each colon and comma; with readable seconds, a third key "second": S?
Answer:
{"hour": 6, "minute": 0}
